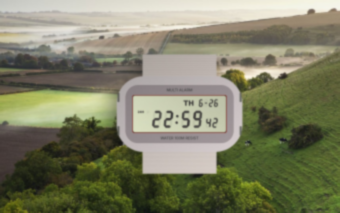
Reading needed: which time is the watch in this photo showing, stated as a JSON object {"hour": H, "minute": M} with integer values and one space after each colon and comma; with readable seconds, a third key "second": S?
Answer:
{"hour": 22, "minute": 59, "second": 42}
